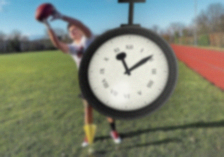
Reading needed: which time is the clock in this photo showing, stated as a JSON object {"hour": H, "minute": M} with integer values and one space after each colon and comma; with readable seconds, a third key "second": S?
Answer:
{"hour": 11, "minute": 9}
